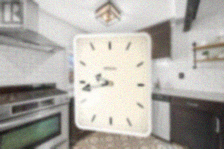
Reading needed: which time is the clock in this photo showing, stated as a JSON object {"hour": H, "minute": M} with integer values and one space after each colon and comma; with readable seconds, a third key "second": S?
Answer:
{"hour": 9, "minute": 43}
